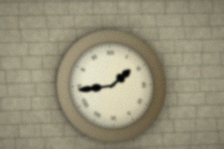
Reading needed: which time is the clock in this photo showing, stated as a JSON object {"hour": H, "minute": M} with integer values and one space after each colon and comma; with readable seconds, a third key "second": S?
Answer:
{"hour": 1, "minute": 44}
